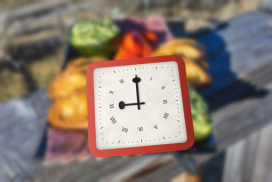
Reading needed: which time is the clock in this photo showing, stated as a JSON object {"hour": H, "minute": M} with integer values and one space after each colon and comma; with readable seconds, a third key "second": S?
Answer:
{"hour": 9, "minute": 0}
